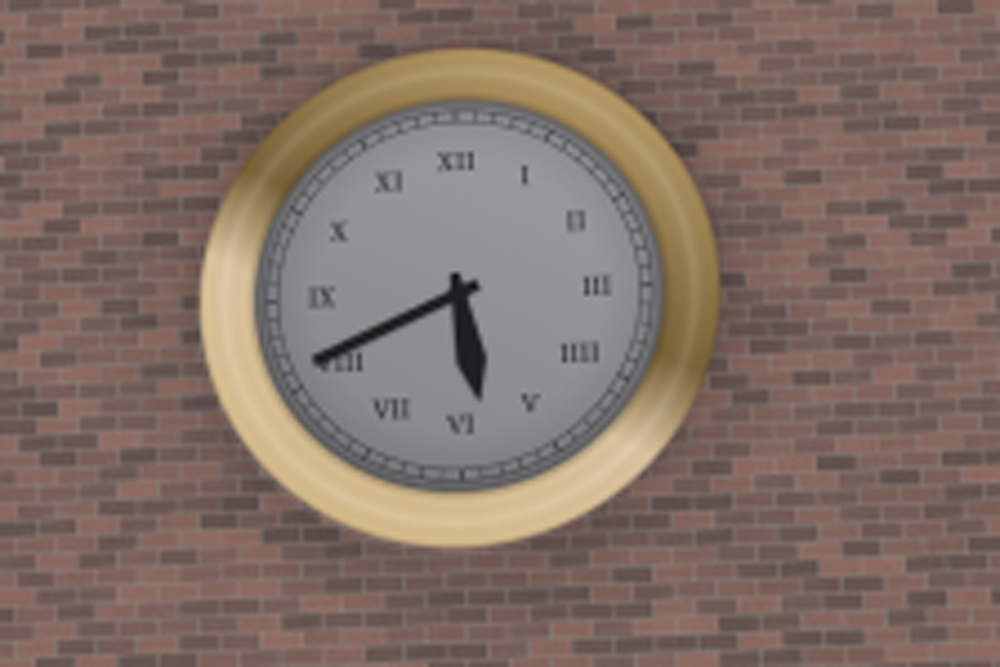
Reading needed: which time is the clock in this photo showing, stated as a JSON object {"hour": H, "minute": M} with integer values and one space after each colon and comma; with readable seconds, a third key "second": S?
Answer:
{"hour": 5, "minute": 41}
